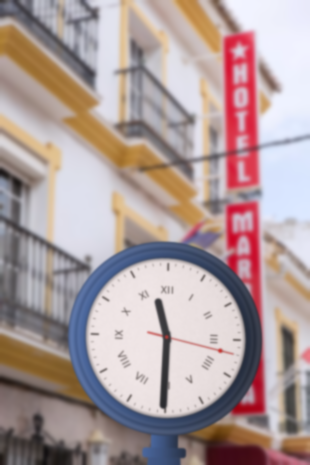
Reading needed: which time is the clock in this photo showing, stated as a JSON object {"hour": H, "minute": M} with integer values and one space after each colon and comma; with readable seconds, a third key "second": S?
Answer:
{"hour": 11, "minute": 30, "second": 17}
